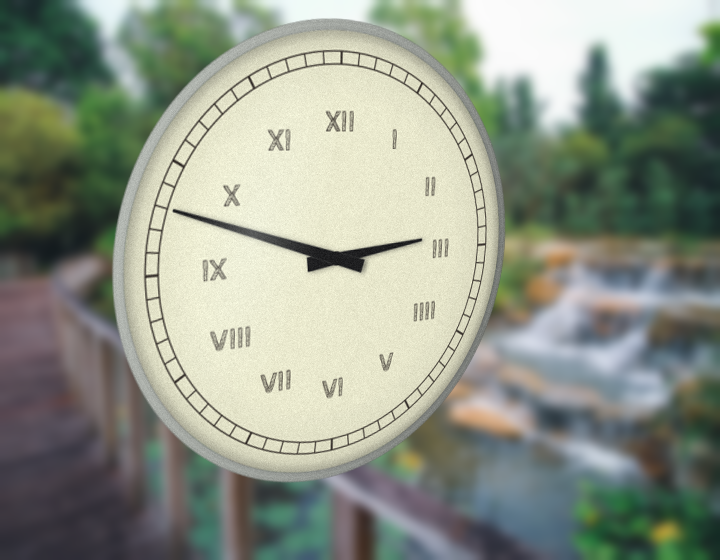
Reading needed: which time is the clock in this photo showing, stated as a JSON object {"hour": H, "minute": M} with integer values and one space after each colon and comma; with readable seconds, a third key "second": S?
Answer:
{"hour": 2, "minute": 48}
